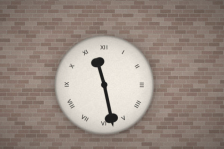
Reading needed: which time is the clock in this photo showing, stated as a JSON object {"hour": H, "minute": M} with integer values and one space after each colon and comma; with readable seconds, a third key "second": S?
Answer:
{"hour": 11, "minute": 28}
